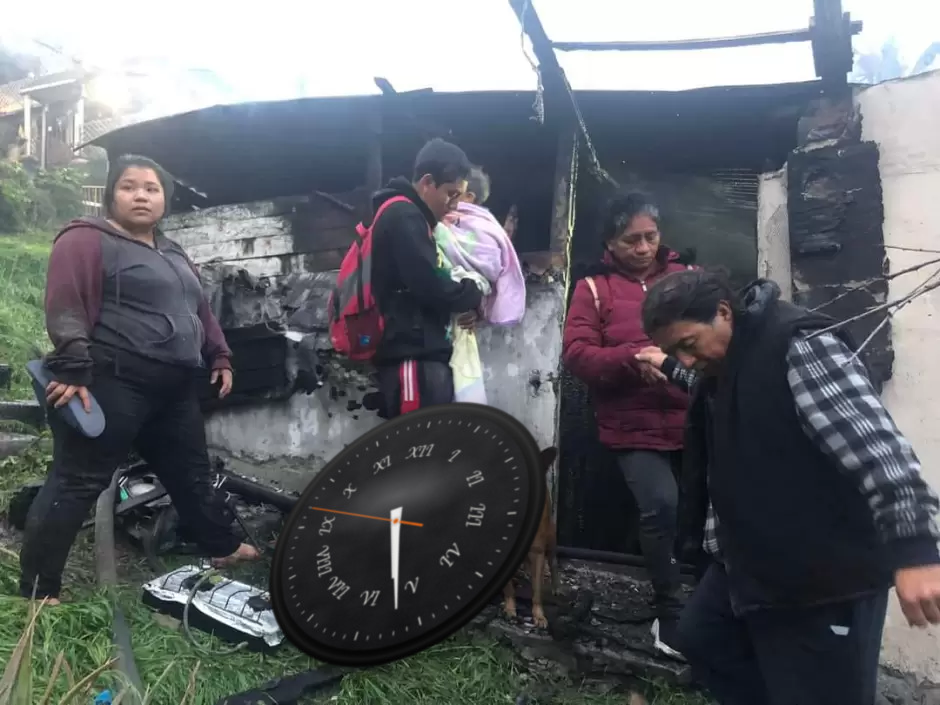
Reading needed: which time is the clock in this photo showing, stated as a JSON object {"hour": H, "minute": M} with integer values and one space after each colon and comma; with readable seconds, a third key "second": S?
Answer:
{"hour": 5, "minute": 26, "second": 47}
